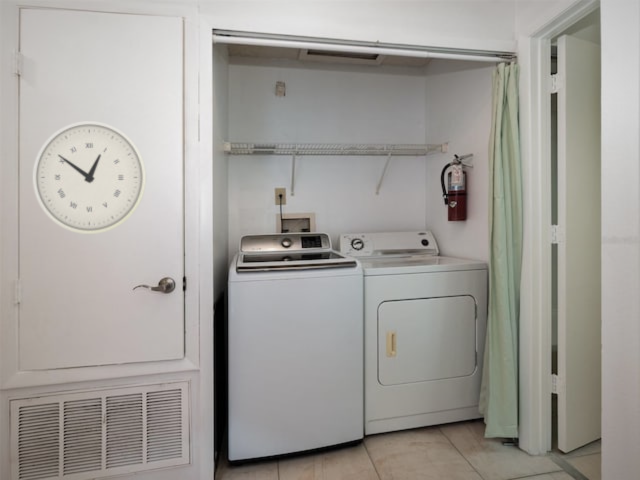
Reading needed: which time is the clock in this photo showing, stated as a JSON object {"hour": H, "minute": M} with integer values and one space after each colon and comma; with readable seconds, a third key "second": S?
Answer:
{"hour": 12, "minute": 51}
